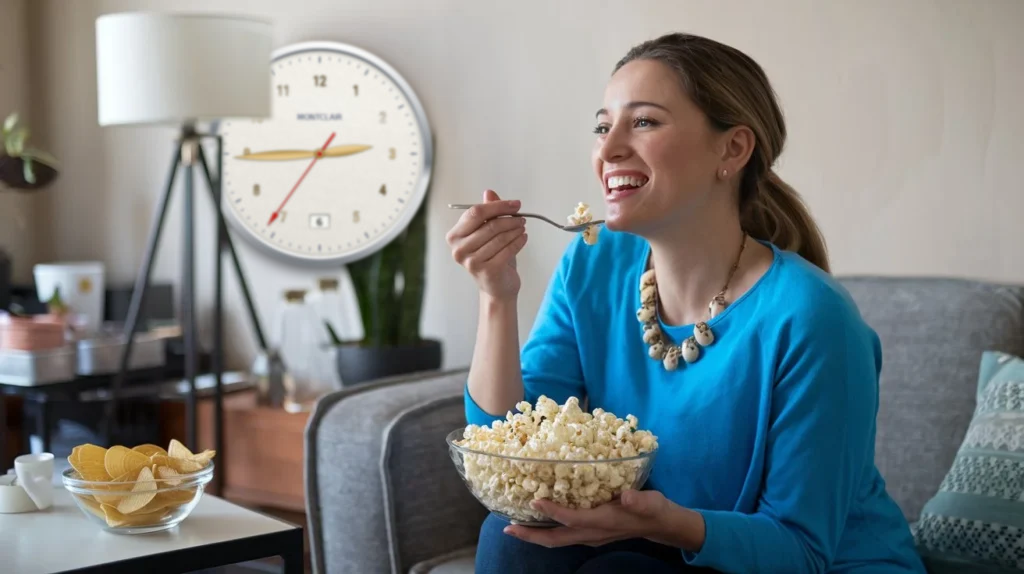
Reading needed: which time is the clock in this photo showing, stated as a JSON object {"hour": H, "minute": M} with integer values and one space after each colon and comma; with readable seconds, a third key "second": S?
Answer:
{"hour": 2, "minute": 44, "second": 36}
